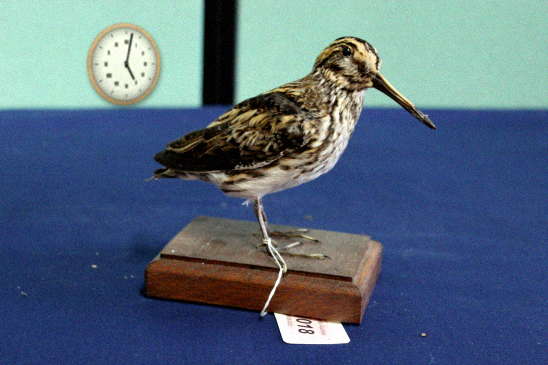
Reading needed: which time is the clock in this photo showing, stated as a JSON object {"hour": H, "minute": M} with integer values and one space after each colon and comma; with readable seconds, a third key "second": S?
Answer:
{"hour": 5, "minute": 2}
